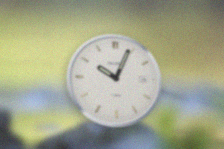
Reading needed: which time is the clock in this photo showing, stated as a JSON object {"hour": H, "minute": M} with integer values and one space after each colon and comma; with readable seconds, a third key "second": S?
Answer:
{"hour": 10, "minute": 4}
